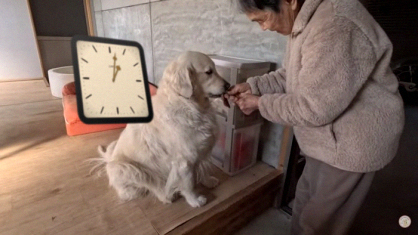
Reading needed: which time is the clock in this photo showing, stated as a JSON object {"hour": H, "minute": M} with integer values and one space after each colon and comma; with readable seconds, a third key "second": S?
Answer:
{"hour": 1, "minute": 2}
